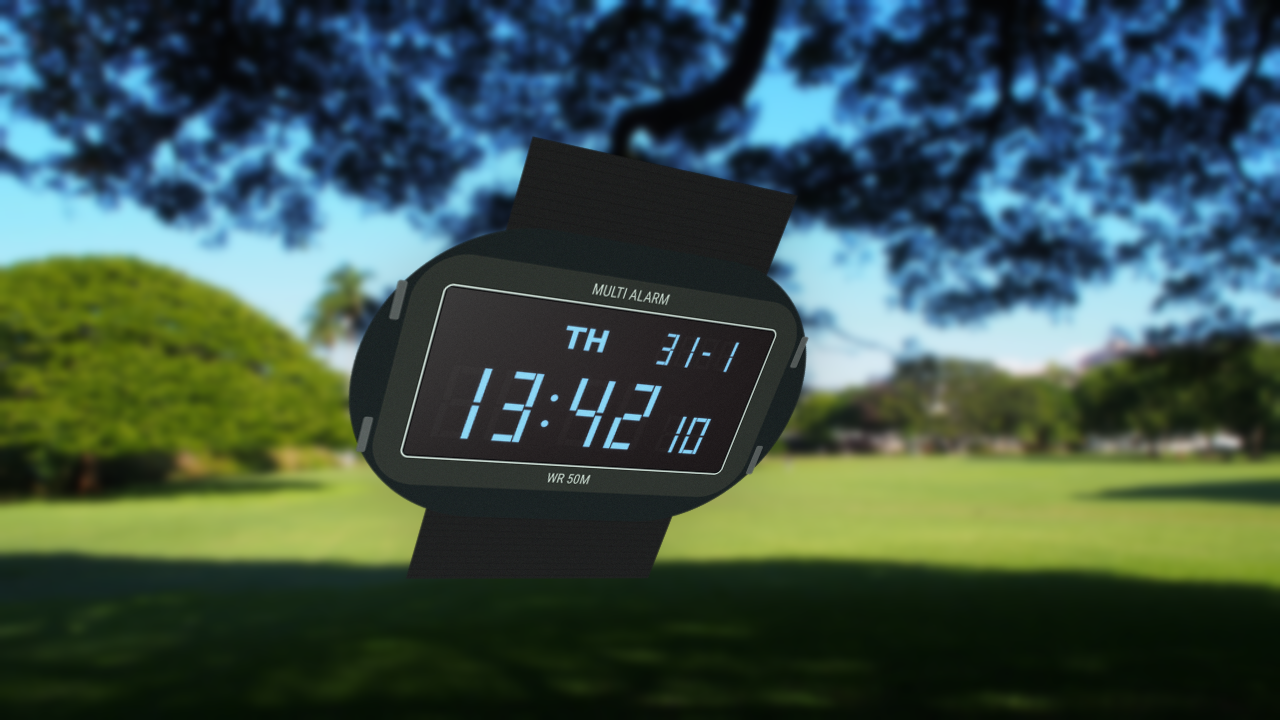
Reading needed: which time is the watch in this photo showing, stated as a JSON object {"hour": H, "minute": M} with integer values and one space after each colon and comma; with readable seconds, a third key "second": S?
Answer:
{"hour": 13, "minute": 42, "second": 10}
